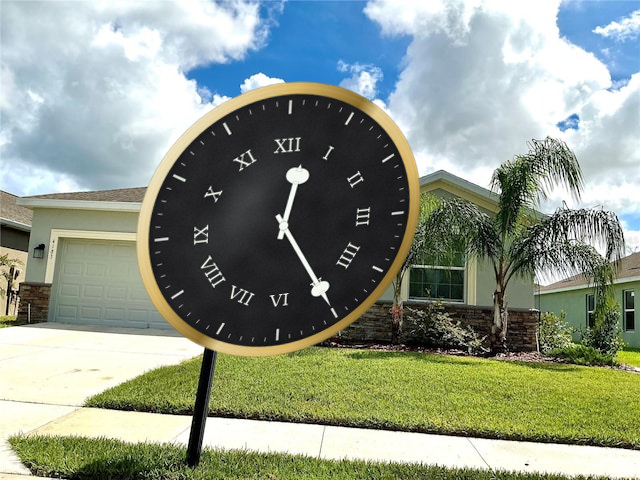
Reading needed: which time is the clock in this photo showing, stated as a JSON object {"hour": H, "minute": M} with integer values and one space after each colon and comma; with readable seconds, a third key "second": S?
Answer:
{"hour": 12, "minute": 25}
